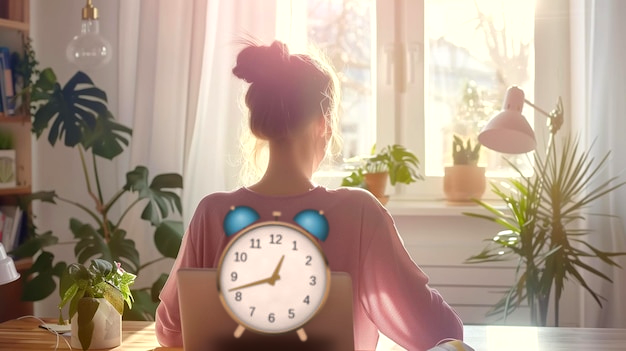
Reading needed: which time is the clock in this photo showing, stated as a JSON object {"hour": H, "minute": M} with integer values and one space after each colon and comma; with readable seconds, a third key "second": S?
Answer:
{"hour": 12, "minute": 42}
